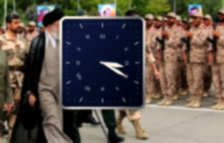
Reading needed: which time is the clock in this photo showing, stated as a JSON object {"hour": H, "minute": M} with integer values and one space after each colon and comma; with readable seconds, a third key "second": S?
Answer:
{"hour": 3, "minute": 20}
